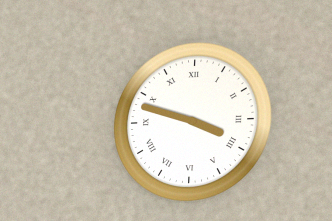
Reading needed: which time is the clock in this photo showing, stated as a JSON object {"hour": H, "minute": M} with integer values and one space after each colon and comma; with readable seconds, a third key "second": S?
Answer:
{"hour": 3, "minute": 48}
